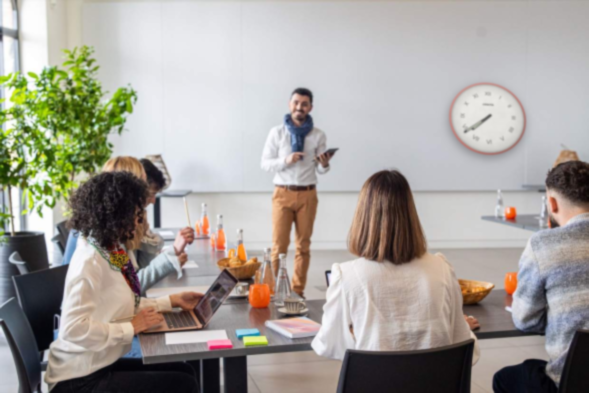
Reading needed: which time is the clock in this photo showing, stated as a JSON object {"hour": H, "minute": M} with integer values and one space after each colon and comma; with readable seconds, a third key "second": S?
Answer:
{"hour": 7, "minute": 39}
